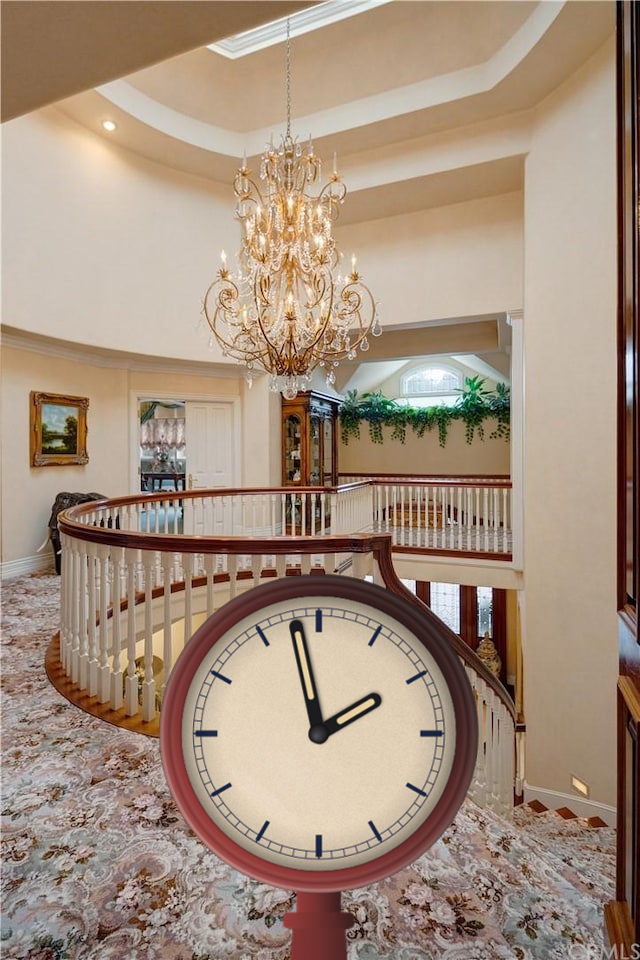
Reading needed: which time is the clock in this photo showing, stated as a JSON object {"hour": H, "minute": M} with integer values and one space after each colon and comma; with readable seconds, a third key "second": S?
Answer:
{"hour": 1, "minute": 58}
